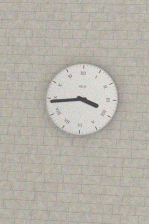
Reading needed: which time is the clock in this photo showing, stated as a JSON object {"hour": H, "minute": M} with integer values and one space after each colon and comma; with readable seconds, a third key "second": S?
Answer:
{"hour": 3, "minute": 44}
